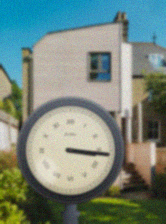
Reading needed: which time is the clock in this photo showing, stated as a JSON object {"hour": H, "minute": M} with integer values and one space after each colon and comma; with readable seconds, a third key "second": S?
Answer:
{"hour": 3, "minute": 16}
